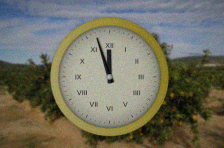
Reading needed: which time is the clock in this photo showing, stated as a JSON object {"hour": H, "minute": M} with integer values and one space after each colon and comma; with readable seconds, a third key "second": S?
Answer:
{"hour": 11, "minute": 57}
